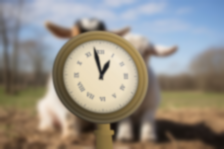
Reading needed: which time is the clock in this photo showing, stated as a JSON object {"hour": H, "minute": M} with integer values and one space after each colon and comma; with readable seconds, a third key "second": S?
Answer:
{"hour": 12, "minute": 58}
